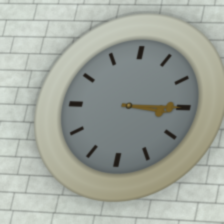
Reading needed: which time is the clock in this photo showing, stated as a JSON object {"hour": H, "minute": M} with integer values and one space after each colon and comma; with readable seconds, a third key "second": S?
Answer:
{"hour": 3, "minute": 15}
